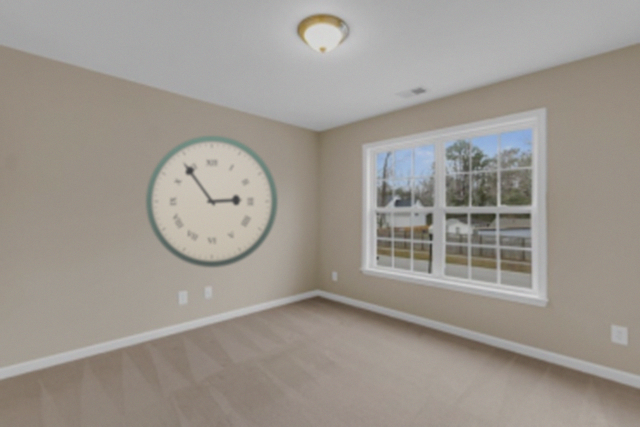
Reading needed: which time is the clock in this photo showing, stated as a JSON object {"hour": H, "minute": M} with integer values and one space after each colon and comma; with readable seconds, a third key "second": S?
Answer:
{"hour": 2, "minute": 54}
